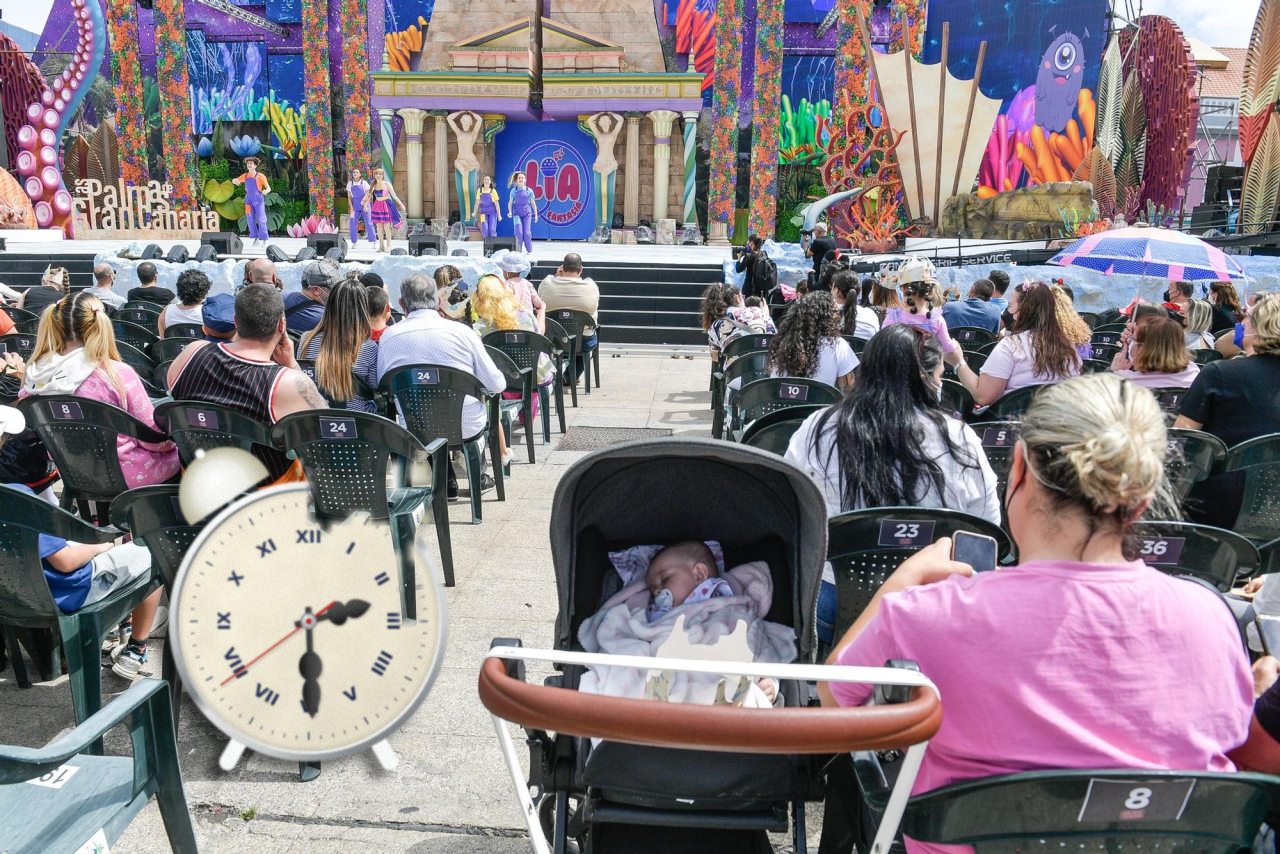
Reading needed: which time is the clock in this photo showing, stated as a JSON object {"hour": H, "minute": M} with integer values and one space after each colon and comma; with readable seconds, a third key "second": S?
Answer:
{"hour": 2, "minute": 29, "second": 39}
